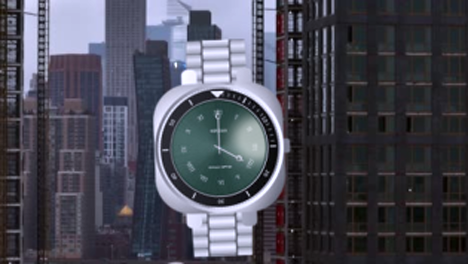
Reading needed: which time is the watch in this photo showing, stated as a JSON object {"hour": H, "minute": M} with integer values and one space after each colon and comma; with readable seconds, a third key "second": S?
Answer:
{"hour": 4, "minute": 0}
